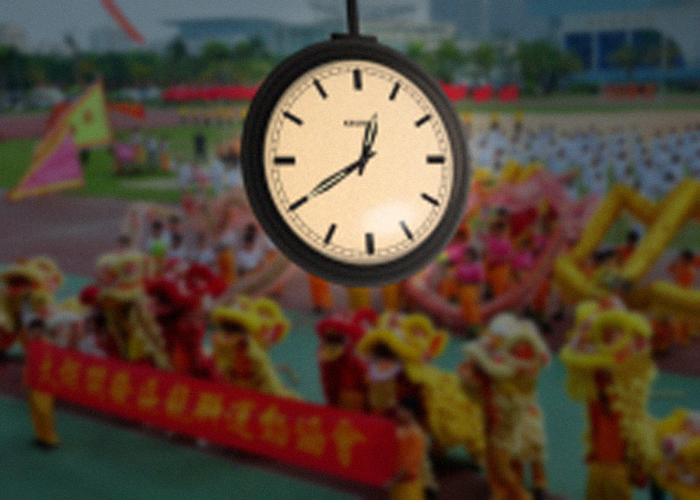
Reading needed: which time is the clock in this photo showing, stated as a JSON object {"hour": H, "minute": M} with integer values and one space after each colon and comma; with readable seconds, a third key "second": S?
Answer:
{"hour": 12, "minute": 40}
